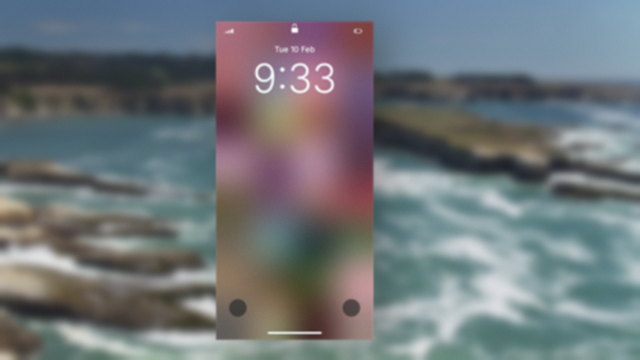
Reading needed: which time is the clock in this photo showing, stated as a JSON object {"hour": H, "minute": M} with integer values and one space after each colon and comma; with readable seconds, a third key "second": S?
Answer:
{"hour": 9, "minute": 33}
